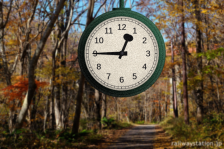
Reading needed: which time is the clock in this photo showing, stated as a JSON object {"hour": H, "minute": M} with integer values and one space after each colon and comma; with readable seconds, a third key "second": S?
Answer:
{"hour": 12, "minute": 45}
